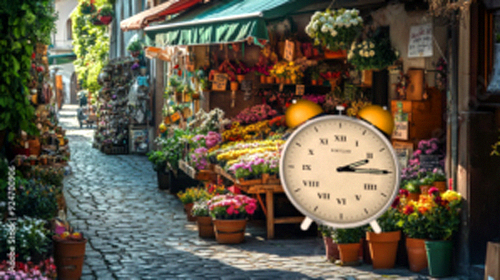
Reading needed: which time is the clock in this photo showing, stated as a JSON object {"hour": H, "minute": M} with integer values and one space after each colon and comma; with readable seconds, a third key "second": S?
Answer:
{"hour": 2, "minute": 15}
